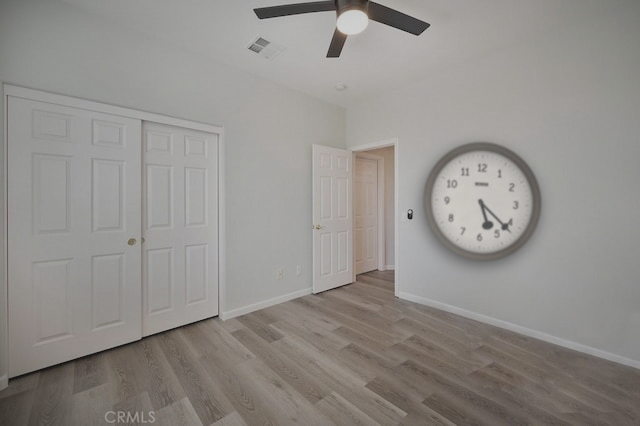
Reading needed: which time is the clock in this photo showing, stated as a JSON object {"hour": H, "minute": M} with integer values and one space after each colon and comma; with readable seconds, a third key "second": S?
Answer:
{"hour": 5, "minute": 22}
